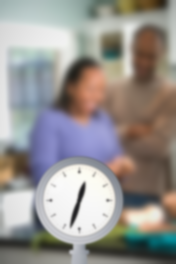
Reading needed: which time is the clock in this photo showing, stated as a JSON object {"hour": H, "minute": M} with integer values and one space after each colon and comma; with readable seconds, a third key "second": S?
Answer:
{"hour": 12, "minute": 33}
